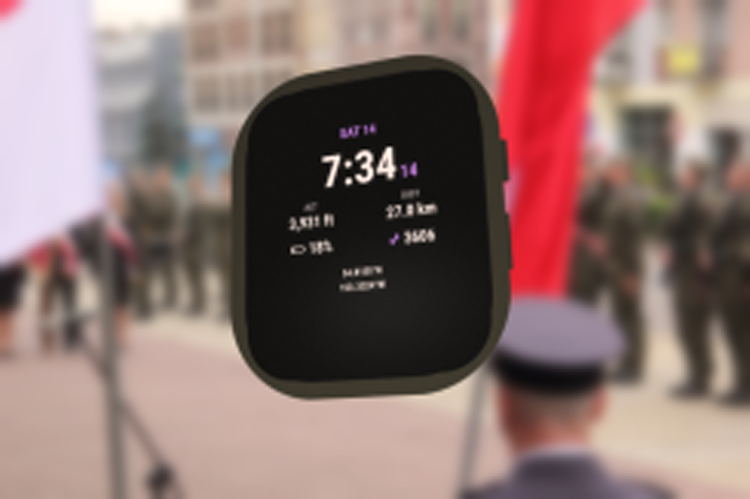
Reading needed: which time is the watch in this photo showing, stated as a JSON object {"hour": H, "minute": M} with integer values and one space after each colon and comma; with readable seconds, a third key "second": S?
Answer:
{"hour": 7, "minute": 34}
